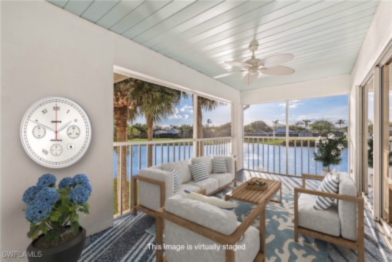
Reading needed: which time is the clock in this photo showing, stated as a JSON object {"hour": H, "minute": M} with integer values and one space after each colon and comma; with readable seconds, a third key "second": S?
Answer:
{"hour": 1, "minute": 49}
